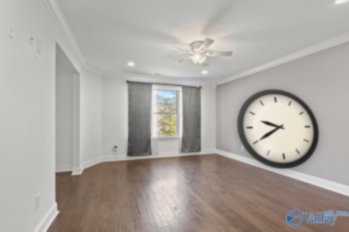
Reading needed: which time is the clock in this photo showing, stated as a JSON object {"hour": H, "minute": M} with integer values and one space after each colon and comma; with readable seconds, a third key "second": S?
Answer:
{"hour": 9, "minute": 40}
